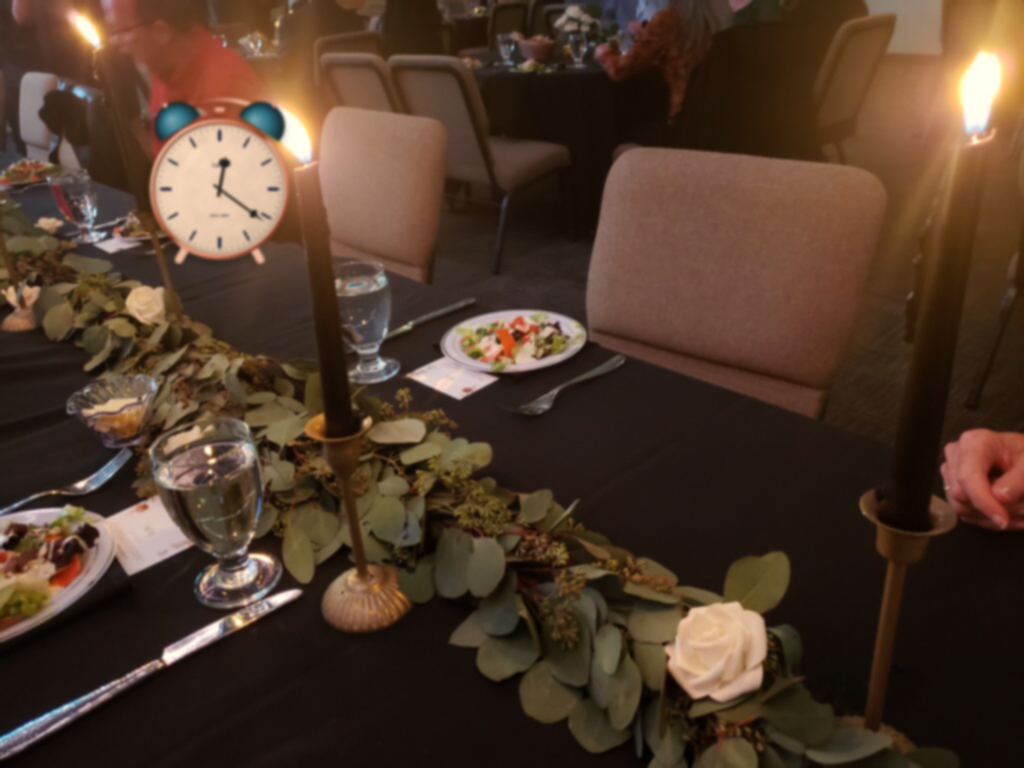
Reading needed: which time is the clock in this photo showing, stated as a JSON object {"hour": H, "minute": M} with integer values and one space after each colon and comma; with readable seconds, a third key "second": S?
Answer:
{"hour": 12, "minute": 21}
